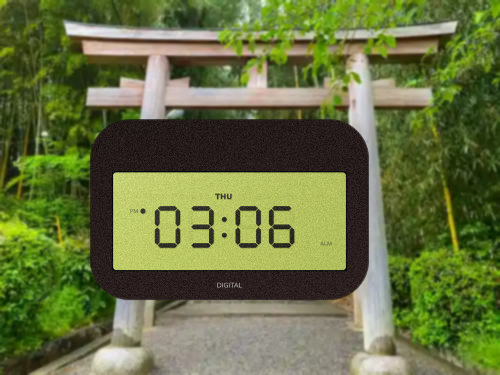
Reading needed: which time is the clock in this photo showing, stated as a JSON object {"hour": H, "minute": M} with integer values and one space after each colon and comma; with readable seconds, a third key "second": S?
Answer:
{"hour": 3, "minute": 6}
